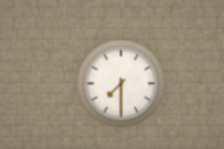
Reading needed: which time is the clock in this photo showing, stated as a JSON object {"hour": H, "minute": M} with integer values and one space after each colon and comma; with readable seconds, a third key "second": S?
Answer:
{"hour": 7, "minute": 30}
